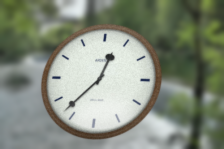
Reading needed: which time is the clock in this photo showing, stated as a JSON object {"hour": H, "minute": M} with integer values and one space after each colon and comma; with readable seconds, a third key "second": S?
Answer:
{"hour": 12, "minute": 37}
